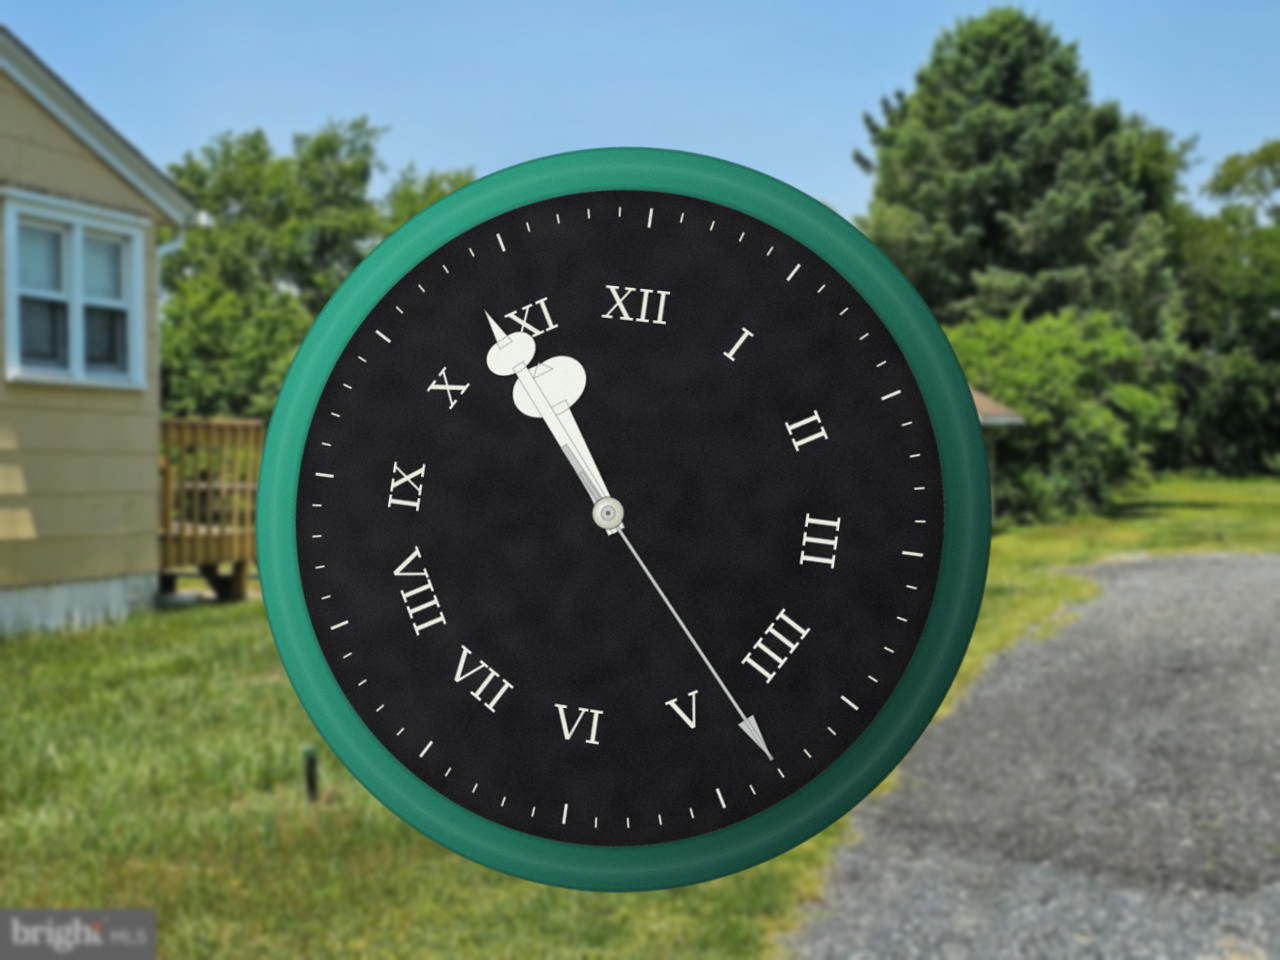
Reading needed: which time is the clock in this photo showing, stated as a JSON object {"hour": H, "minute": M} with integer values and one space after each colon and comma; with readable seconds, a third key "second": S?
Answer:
{"hour": 10, "minute": 53, "second": 23}
